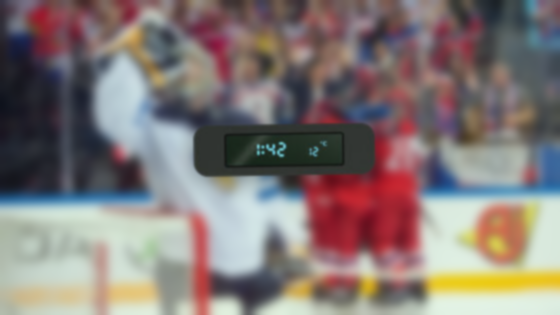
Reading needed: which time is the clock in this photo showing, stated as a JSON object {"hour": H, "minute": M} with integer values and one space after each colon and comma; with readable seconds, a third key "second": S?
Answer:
{"hour": 1, "minute": 42}
